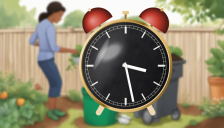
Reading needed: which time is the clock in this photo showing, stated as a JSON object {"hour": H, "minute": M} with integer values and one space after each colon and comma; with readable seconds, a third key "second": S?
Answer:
{"hour": 3, "minute": 28}
